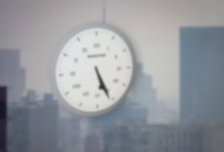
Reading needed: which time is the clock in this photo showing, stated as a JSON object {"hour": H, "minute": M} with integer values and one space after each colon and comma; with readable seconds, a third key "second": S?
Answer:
{"hour": 5, "minute": 26}
